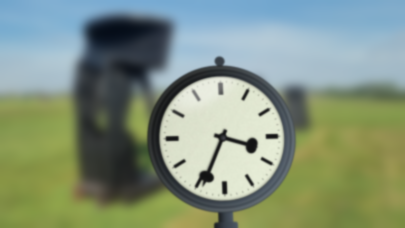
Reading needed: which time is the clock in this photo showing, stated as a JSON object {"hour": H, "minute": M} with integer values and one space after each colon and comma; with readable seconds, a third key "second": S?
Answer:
{"hour": 3, "minute": 34}
